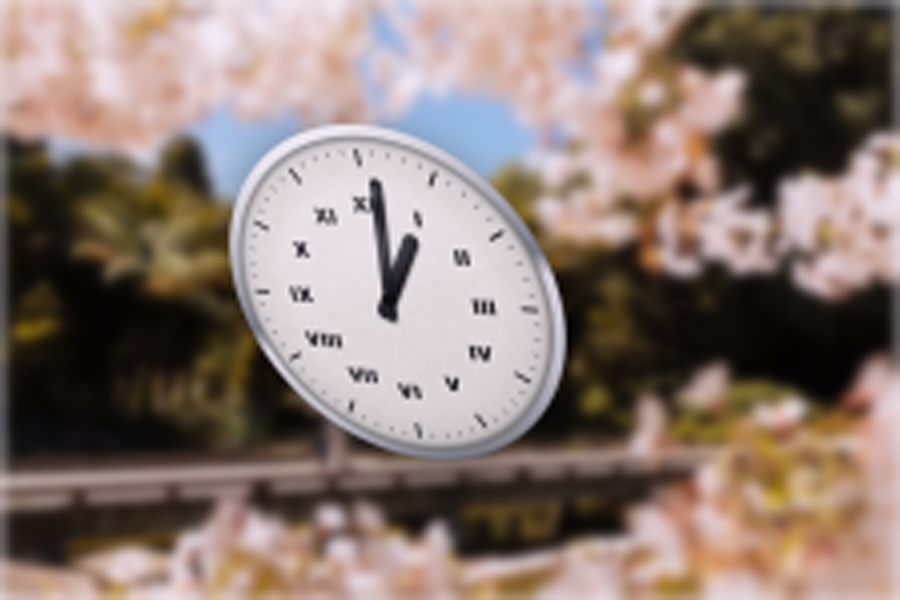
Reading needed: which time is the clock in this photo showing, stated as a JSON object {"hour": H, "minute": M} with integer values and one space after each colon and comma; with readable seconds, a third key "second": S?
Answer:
{"hour": 1, "minute": 1}
